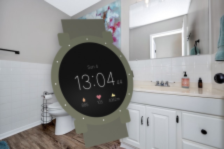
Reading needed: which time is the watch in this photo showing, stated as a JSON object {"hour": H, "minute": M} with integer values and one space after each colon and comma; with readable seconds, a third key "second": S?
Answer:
{"hour": 13, "minute": 4}
